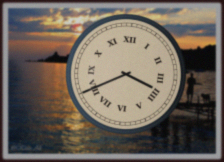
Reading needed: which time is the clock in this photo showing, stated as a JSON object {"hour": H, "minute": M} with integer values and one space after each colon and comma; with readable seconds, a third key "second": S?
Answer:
{"hour": 3, "minute": 40}
